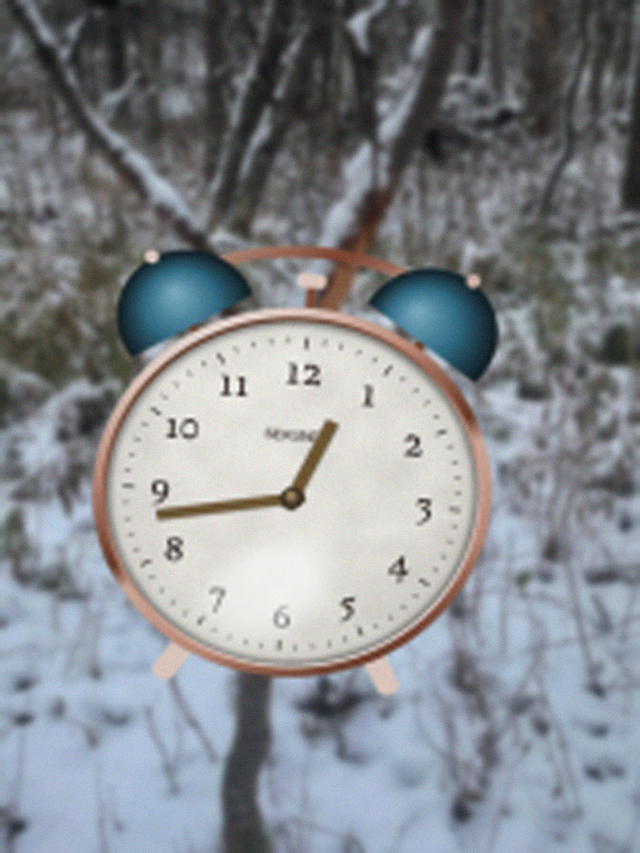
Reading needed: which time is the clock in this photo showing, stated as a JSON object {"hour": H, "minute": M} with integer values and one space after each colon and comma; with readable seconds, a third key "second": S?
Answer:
{"hour": 12, "minute": 43}
